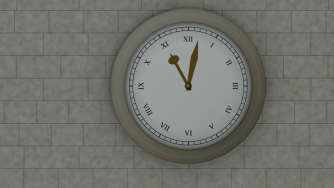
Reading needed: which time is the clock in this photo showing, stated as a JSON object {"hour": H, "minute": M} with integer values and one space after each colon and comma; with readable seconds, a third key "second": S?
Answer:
{"hour": 11, "minute": 2}
